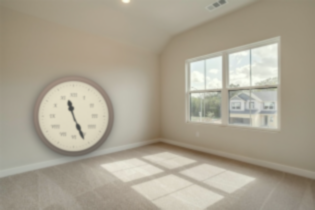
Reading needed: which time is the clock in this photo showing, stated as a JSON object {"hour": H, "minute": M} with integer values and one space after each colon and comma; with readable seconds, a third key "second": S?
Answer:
{"hour": 11, "minute": 26}
